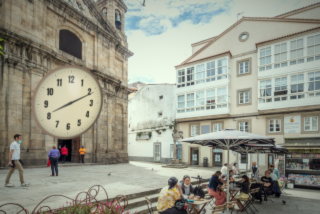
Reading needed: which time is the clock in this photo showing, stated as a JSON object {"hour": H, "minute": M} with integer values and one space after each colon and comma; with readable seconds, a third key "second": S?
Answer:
{"hour": 8, "minute": 11}
